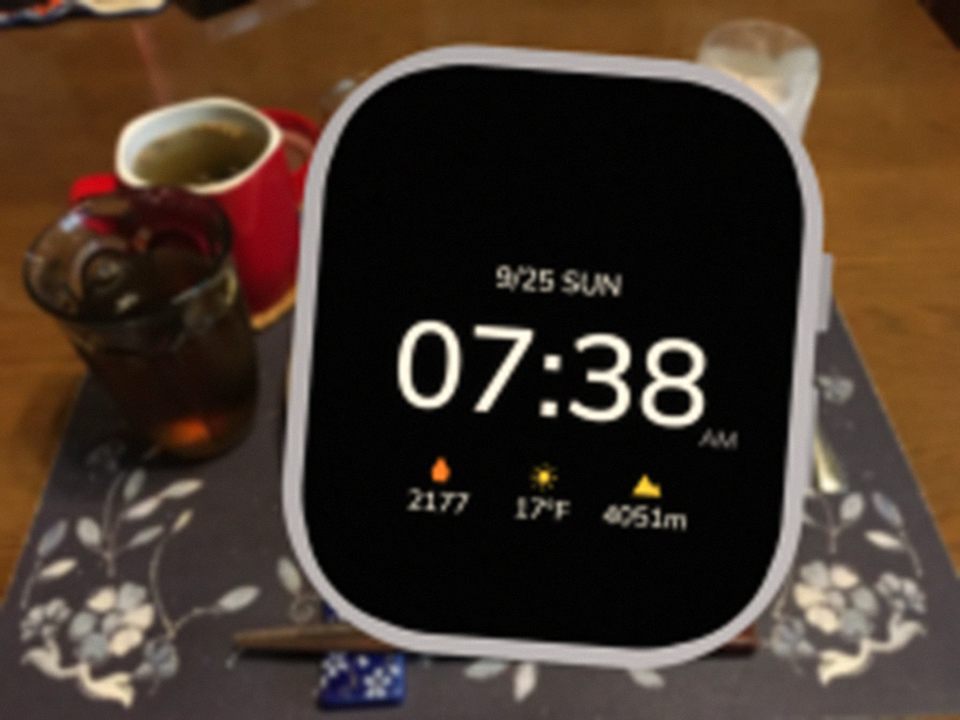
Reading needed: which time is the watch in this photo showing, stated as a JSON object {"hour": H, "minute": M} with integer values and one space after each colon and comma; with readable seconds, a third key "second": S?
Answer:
{"hour": 7, "minute": 38}
